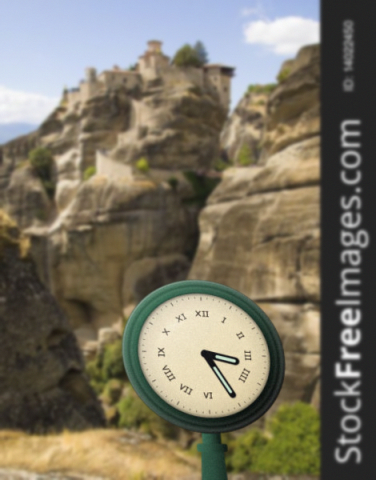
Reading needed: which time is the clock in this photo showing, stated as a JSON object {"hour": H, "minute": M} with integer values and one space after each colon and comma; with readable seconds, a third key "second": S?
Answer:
{"hour": 3, "minute": 25}
